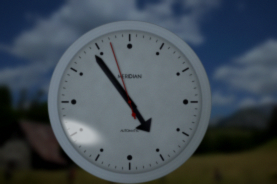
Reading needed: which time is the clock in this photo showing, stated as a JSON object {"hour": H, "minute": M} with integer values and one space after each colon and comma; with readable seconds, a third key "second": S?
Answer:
{"hour": 4, "minute": 53, "second": 57}
